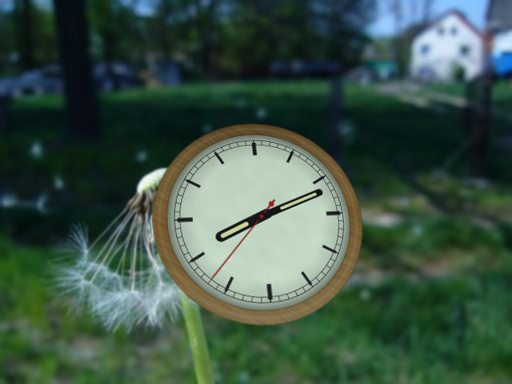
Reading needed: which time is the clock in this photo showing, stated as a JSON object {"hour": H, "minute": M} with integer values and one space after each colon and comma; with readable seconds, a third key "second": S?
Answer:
{"hour": 8, "minute": 11, "second": 37}
